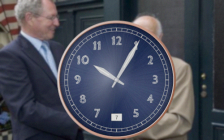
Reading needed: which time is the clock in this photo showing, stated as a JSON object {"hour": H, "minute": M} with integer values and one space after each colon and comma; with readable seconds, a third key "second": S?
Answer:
{"hour": 10, "minute": 5}
